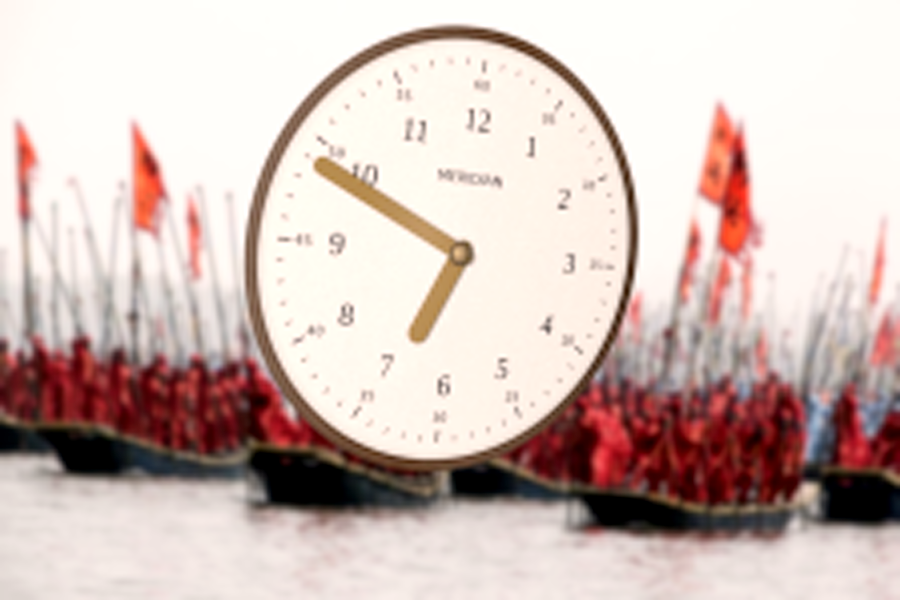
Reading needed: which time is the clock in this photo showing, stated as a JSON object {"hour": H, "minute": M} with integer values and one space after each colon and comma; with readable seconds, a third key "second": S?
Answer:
{"hour": 6, "minute": 49}
